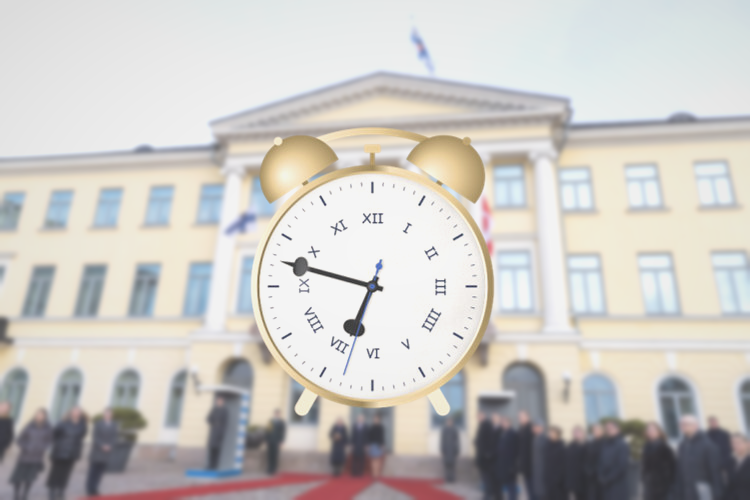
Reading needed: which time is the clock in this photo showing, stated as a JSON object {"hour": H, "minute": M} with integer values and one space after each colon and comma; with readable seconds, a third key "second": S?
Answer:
{"hour": 6, "minute": 47, "second": 33}
